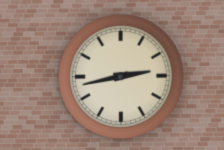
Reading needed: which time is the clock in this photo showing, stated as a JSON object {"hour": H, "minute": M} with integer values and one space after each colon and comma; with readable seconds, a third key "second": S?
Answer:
{"hour": 2, "minute": 43}
